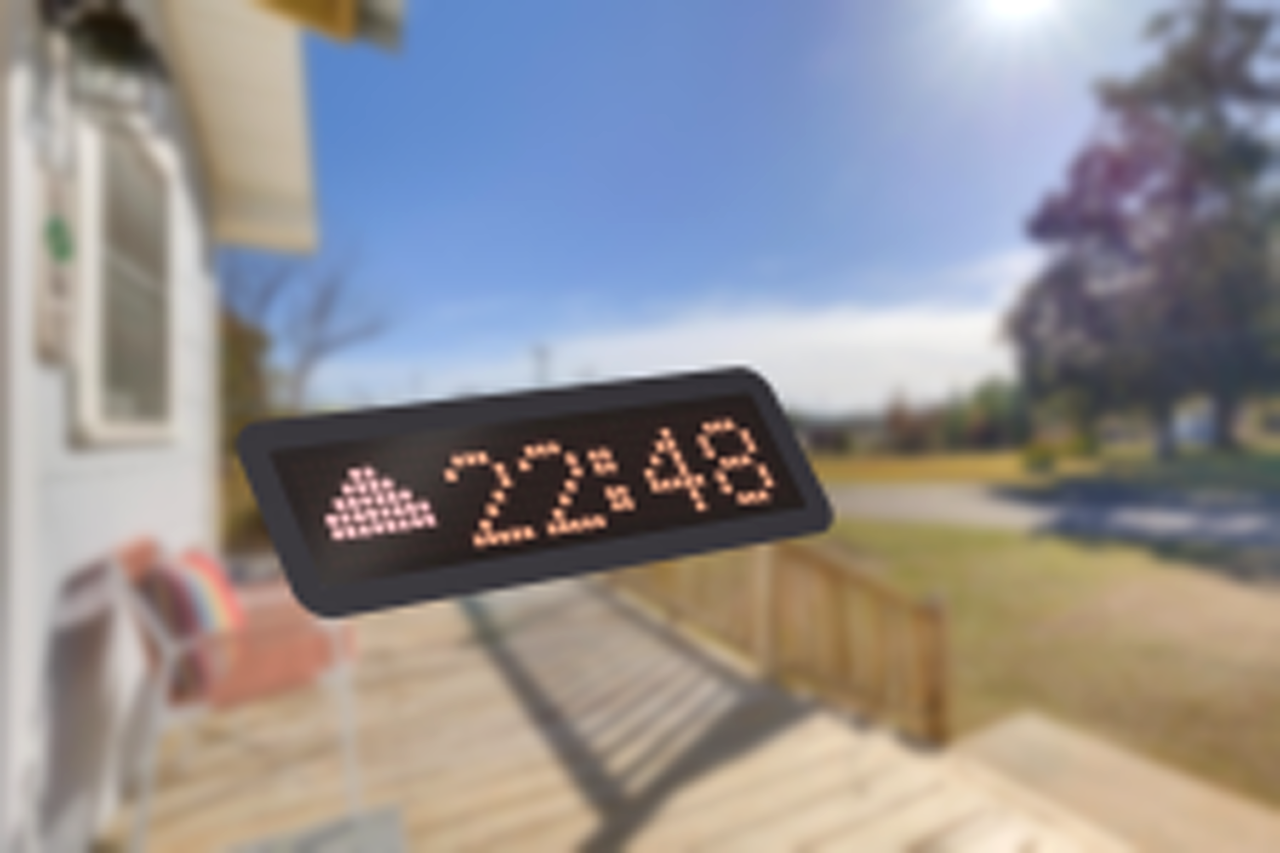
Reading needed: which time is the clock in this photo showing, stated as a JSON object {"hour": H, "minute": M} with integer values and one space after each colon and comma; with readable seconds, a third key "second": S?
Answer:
{"hour": 22, "minute": 48}
